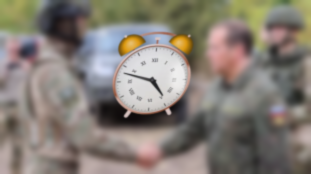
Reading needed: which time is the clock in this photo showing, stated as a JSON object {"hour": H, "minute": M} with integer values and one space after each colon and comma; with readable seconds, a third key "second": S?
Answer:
{"hour": 4, "minute": 48}
